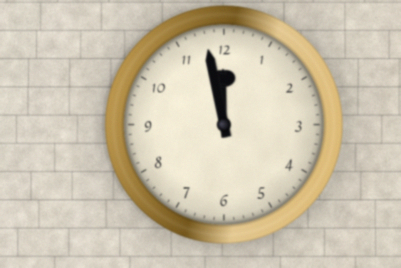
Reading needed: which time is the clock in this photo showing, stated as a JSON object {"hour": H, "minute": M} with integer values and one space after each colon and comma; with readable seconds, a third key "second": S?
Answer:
{"hour": 11, "minute": 58}
